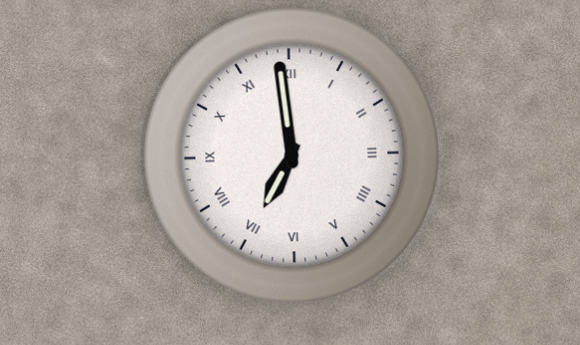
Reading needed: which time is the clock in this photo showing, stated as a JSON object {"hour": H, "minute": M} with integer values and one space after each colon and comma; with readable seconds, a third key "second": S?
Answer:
{"hour": 6, "minute": 59}
